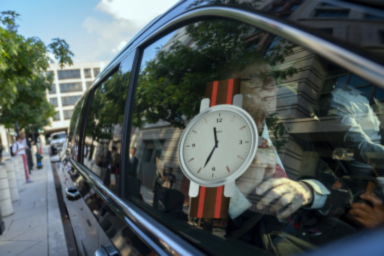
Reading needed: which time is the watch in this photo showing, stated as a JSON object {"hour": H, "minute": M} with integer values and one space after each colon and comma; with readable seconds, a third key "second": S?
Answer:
{"hour": 11, "minute": 34}
